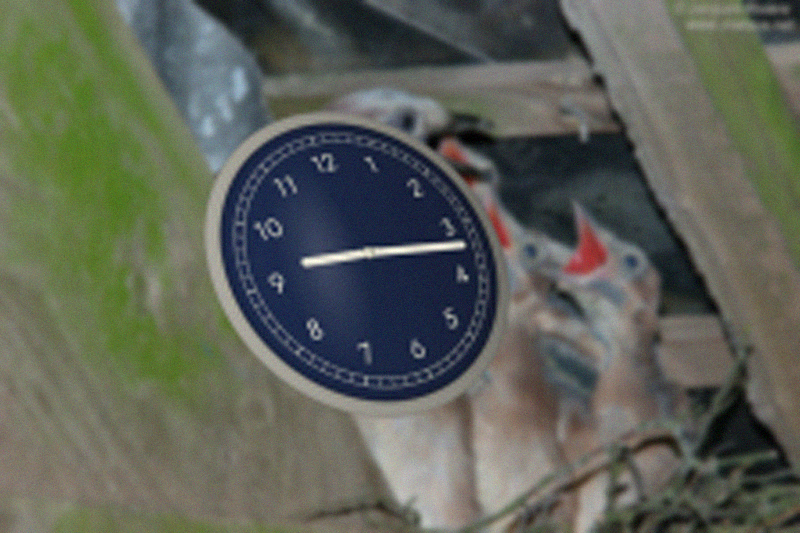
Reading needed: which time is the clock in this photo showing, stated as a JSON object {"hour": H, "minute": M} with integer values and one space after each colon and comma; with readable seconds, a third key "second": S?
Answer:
{"hour": 9, "minute": 17}
